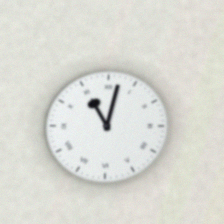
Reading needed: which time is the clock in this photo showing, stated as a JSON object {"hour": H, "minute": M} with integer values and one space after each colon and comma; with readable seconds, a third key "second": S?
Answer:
{"hour": 11, "minute": 2}
